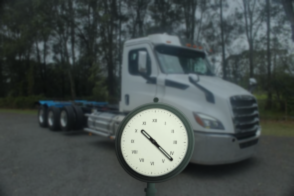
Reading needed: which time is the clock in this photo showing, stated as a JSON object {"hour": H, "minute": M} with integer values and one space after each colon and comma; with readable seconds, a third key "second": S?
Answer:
{"hour": 10, "minute": 22}
